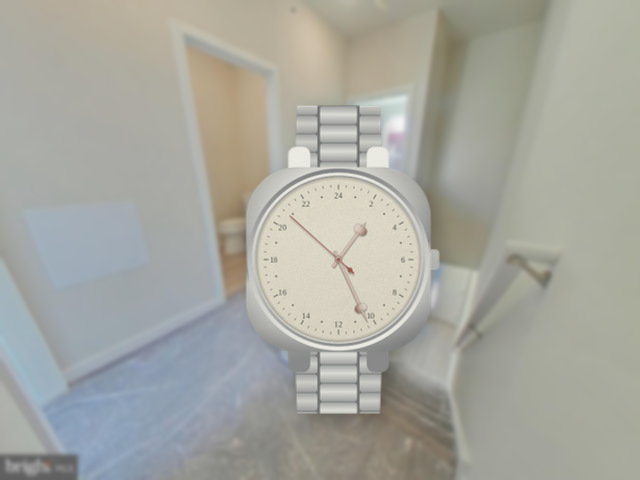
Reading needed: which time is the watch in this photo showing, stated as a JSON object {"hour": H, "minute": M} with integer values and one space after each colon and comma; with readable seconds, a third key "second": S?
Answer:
{"hour": 2, "minute": 25, "second": 52}
